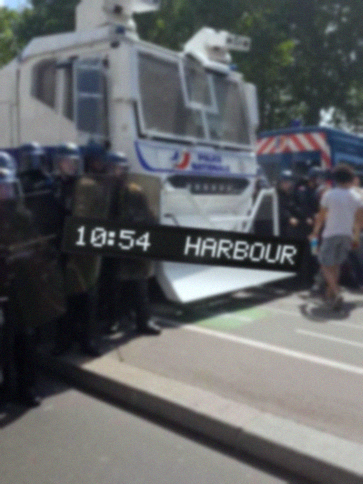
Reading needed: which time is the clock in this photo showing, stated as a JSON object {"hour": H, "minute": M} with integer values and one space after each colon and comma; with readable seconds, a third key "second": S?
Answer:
{"hour": 10, "minute": 54}
